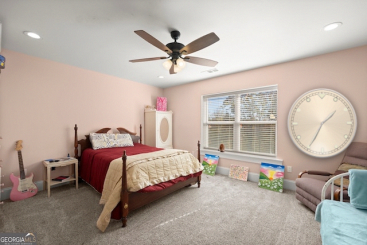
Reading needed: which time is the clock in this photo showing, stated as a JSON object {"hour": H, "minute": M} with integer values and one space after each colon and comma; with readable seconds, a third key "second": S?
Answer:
{"hour": 1, "minute": 35}
